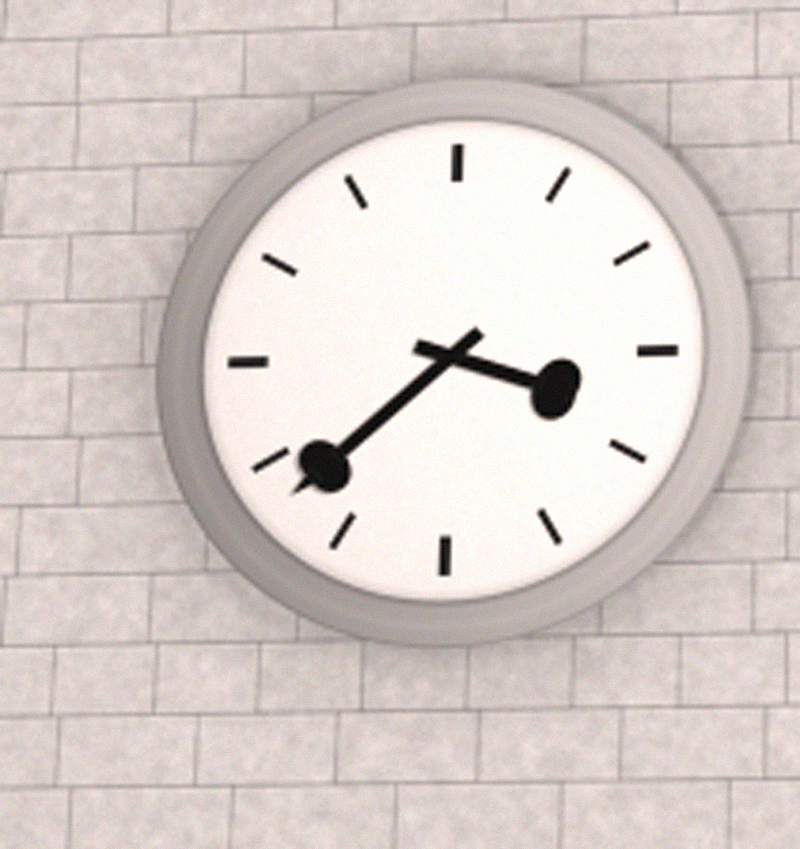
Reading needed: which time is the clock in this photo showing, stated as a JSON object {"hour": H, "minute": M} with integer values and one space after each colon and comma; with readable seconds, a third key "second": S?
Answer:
{"hour": 3, "minute": 38}
